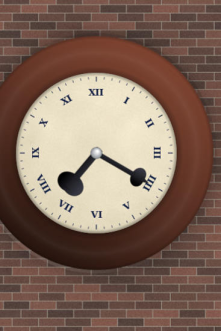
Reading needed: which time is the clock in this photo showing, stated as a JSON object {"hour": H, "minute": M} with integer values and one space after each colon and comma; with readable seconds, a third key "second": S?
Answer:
{"hour": 7, "minute": 20}
